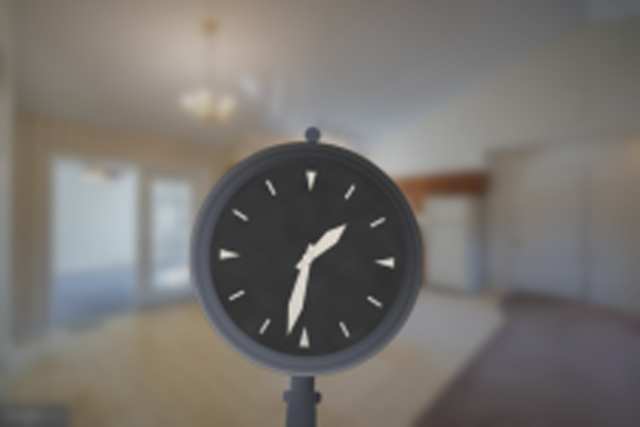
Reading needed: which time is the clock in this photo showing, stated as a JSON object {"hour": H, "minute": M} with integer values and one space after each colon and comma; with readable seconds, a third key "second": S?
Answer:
{"hour": 1, "minute": 32}
